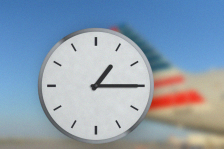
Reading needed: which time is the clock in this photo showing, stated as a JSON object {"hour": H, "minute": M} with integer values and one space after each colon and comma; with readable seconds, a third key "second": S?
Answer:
{"hour": 1, "minute": 15}
